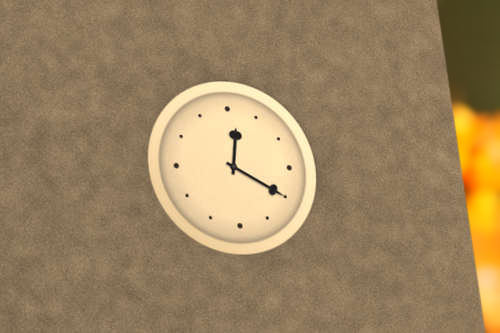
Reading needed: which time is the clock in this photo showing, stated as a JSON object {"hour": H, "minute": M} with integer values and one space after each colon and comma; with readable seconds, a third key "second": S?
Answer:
{"hour": 12, "minute": 20}
